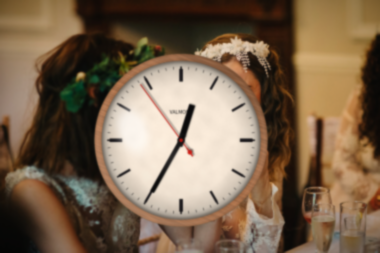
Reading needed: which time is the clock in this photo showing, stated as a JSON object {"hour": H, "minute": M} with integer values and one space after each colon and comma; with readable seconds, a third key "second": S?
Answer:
{"hour": 12, "minute": 34, "second": 54}
